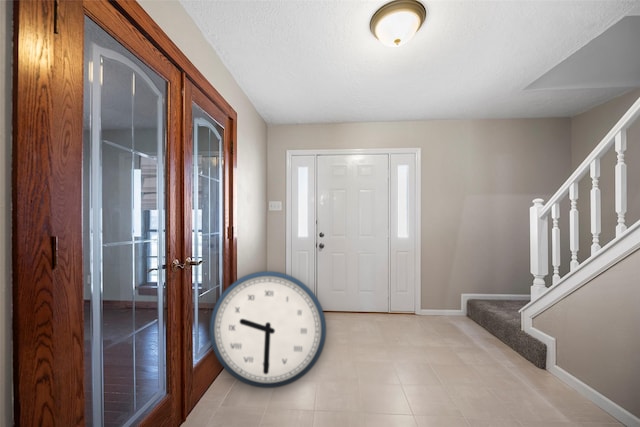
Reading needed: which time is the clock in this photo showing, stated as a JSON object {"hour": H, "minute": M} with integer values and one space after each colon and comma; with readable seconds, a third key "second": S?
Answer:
{"hour": 9, "minute": 30}
